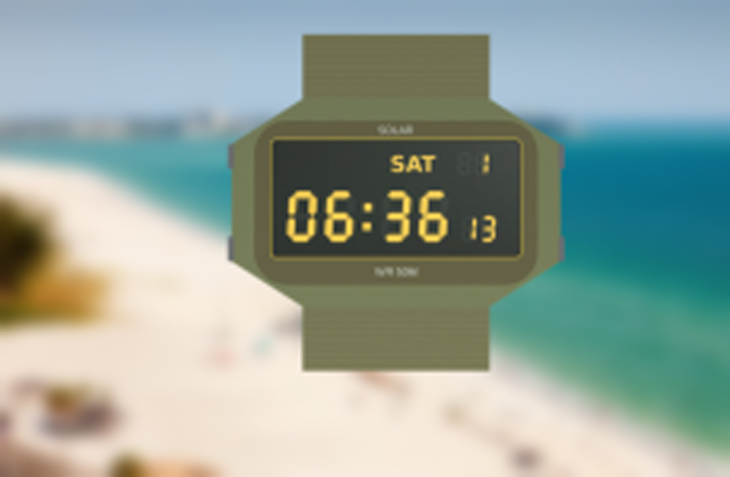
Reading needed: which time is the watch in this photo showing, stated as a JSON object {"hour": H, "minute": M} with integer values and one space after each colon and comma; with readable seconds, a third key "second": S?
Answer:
{"hour": 6, "minute": 36, "second": 13}
